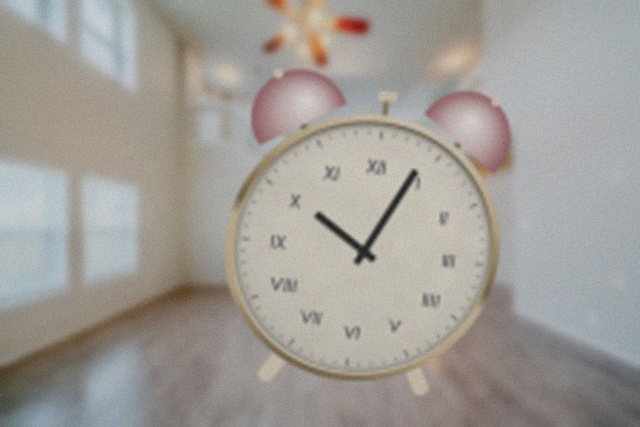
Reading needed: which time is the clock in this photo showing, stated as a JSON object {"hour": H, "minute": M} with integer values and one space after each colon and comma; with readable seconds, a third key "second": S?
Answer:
{"hour": 10, "minute": 4}
